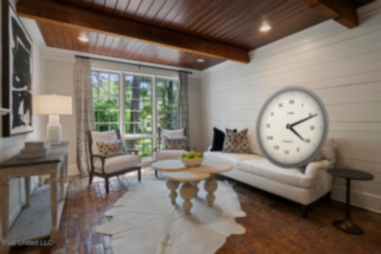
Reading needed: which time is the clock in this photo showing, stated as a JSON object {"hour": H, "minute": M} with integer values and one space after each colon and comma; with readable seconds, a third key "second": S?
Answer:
{"hour": 4, "minute": 11}
